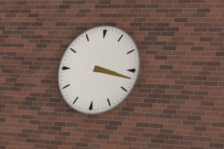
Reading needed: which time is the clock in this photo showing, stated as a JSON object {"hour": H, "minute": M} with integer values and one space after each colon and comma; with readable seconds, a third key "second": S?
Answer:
{"hour": 3, "minute": 17}
